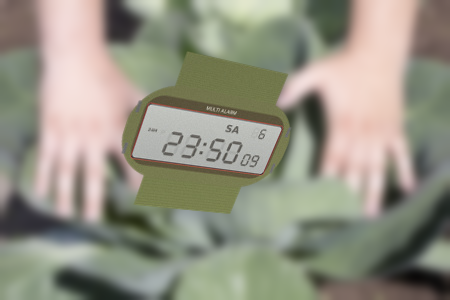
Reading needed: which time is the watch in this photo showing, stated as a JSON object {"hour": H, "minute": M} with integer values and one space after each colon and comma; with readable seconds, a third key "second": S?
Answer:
{"hour": 23, "minute": 50, "second": 9}
